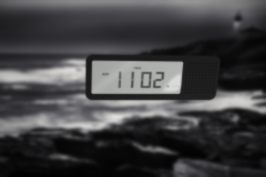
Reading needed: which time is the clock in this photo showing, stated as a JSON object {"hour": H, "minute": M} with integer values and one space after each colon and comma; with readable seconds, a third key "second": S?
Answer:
{"hour": 11, "minute": 2}
